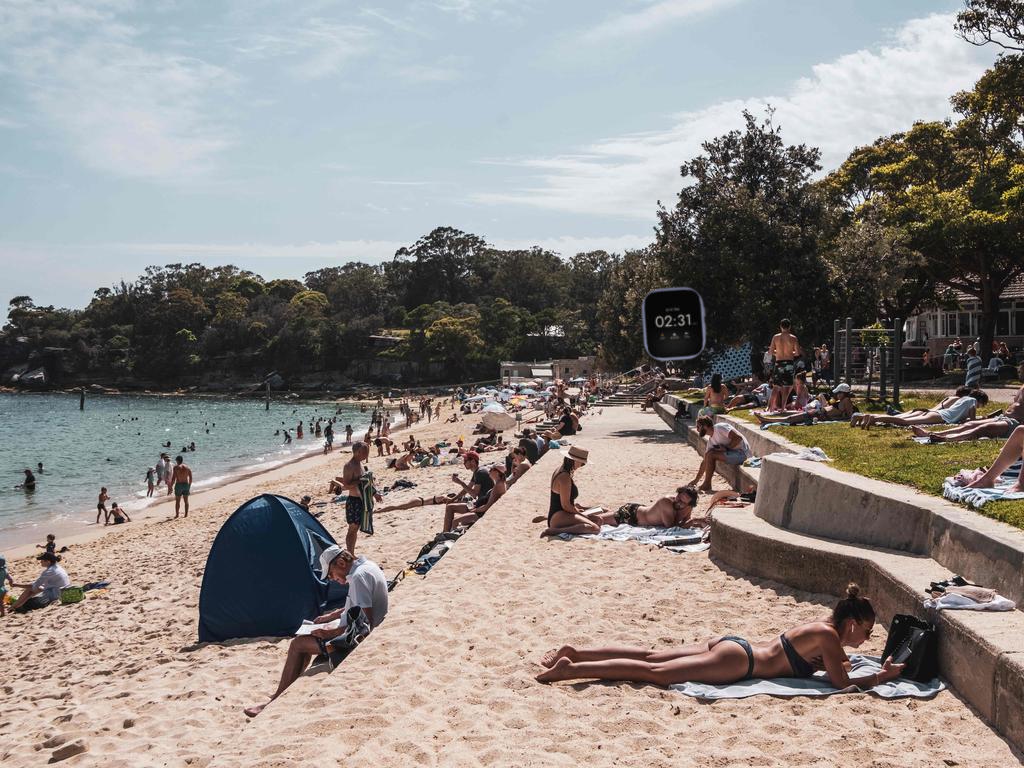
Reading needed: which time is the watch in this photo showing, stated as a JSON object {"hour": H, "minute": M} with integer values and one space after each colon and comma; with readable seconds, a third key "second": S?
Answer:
{"hour": 2, "minute": 31}
